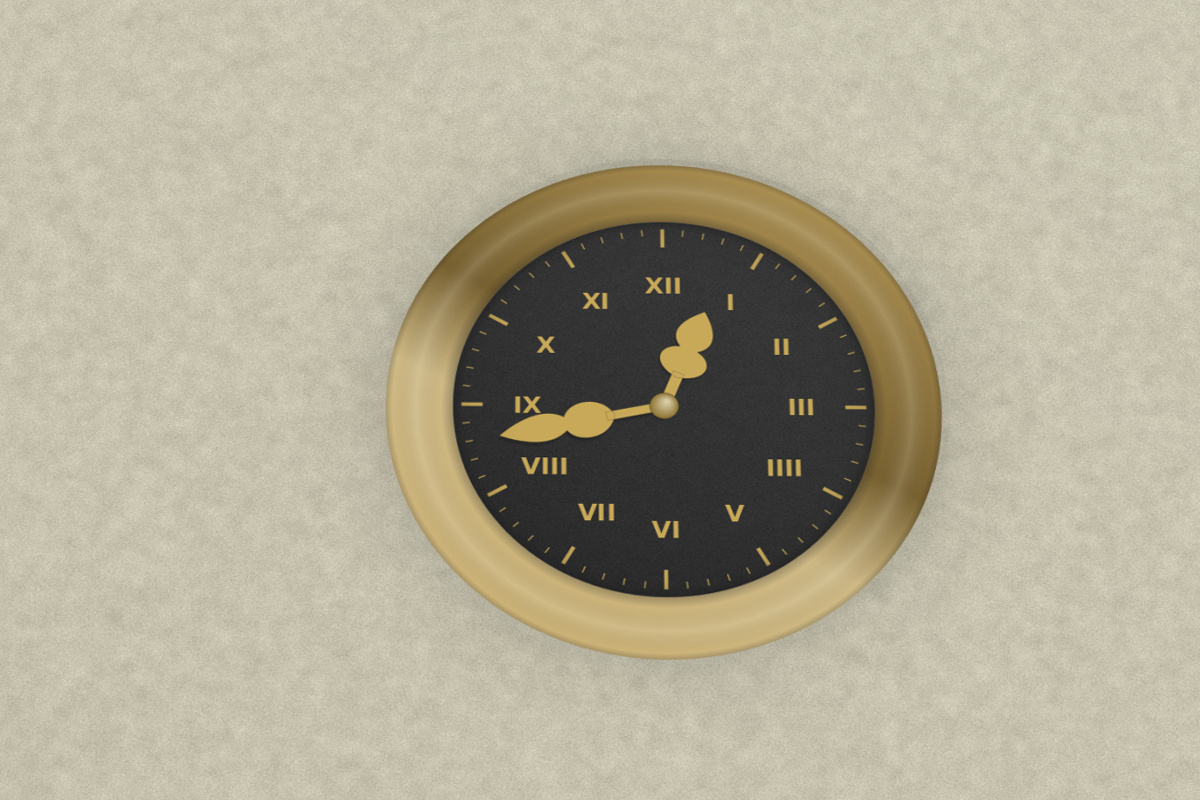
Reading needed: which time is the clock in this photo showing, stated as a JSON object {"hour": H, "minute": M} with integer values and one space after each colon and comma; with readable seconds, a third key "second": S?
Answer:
{"hour": 12, "minute": 43}
